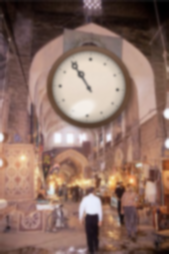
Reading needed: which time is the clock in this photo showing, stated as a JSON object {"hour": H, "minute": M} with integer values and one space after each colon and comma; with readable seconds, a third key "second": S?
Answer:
{"hour": 10, "minute": 54}
